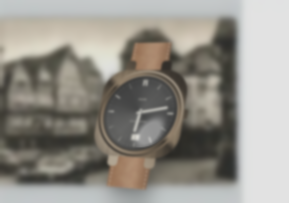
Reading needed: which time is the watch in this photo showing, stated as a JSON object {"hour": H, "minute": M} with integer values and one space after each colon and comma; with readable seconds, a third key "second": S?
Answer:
{"hour": 6, "minute": 13}
